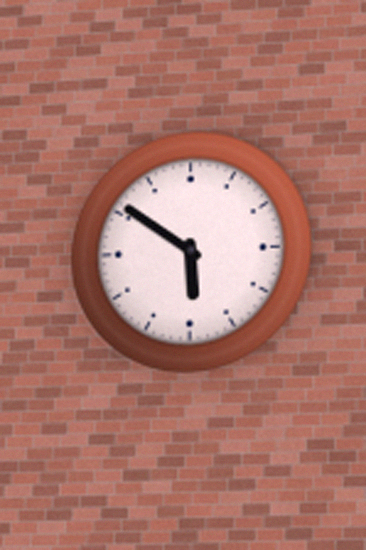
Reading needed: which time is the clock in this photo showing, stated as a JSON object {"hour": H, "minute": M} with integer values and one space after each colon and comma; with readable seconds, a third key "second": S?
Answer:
{"hour": 5, "minute": 51}
